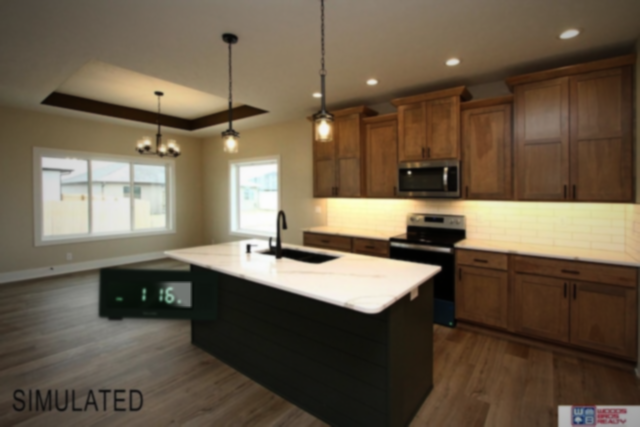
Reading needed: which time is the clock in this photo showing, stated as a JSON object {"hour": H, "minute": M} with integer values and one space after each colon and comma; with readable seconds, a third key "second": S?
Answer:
{"hour": 1, "minute": 16}
